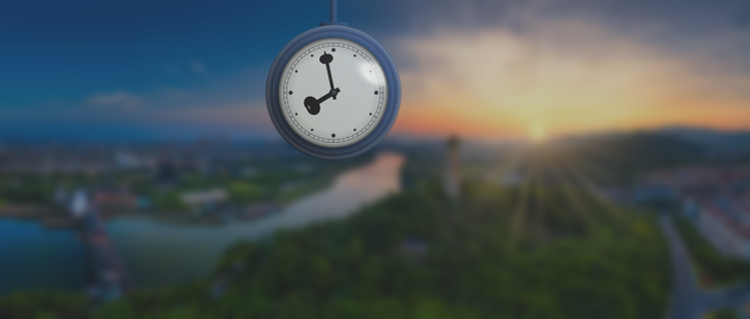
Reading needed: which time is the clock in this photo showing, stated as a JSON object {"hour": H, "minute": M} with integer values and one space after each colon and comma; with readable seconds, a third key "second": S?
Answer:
{"hour": 7, "minute": 58}
